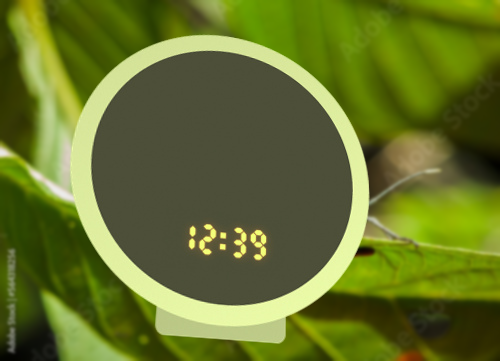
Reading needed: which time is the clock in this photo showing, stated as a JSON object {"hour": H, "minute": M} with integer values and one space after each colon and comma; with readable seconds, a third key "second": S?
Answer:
{"hour": 12, "minute": 39}
